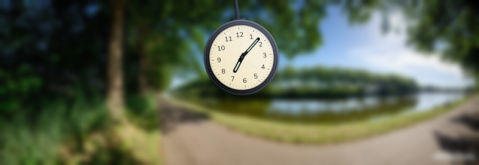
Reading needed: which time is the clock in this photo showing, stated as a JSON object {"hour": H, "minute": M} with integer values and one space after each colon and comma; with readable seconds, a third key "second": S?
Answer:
{"hour": 7, "minute": 8}
